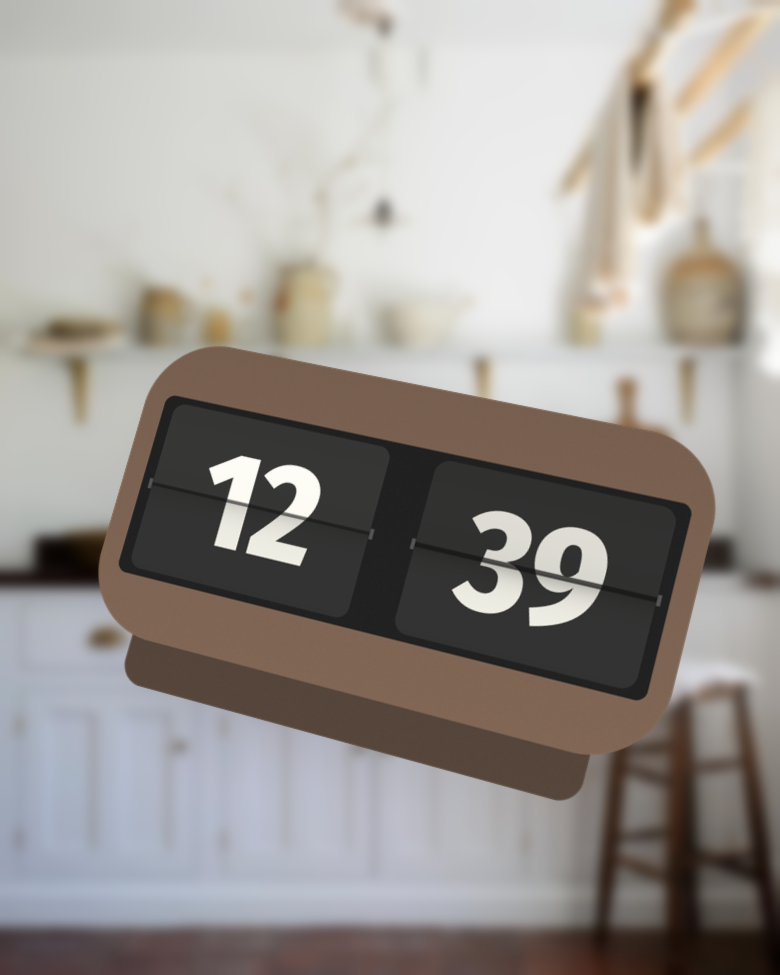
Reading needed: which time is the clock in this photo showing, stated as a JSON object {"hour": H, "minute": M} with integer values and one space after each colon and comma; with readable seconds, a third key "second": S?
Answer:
{"hour": 12, "minute": 39}
